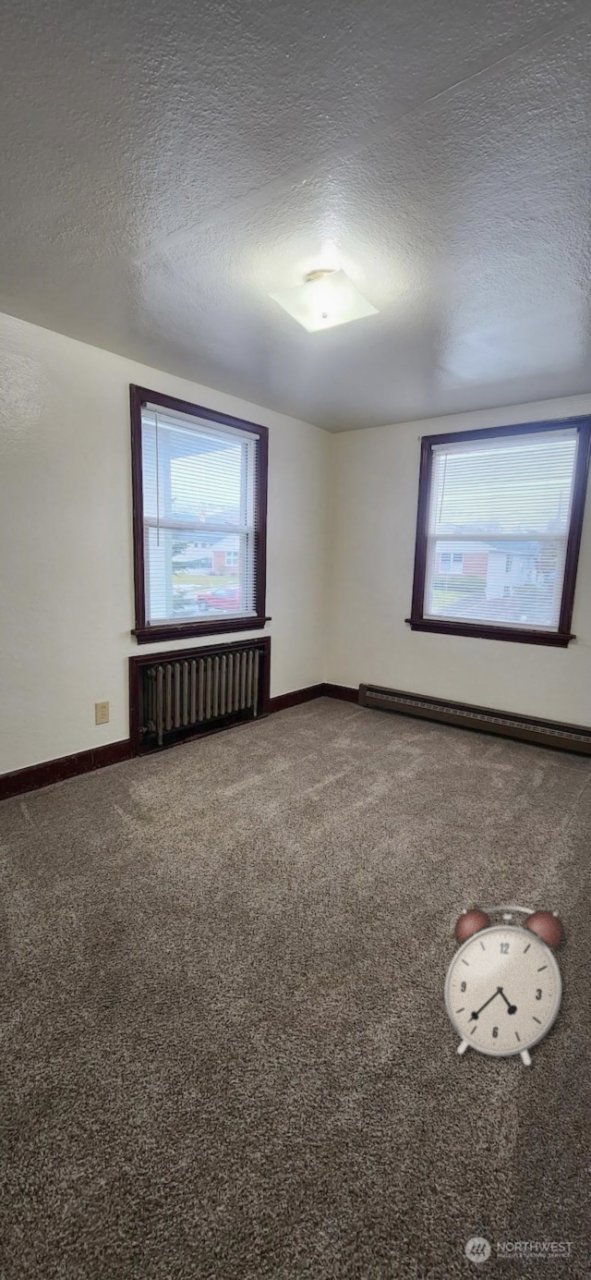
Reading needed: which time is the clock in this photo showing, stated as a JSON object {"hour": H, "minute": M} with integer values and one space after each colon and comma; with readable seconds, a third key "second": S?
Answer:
{"hour": 4, "minute": 37}
